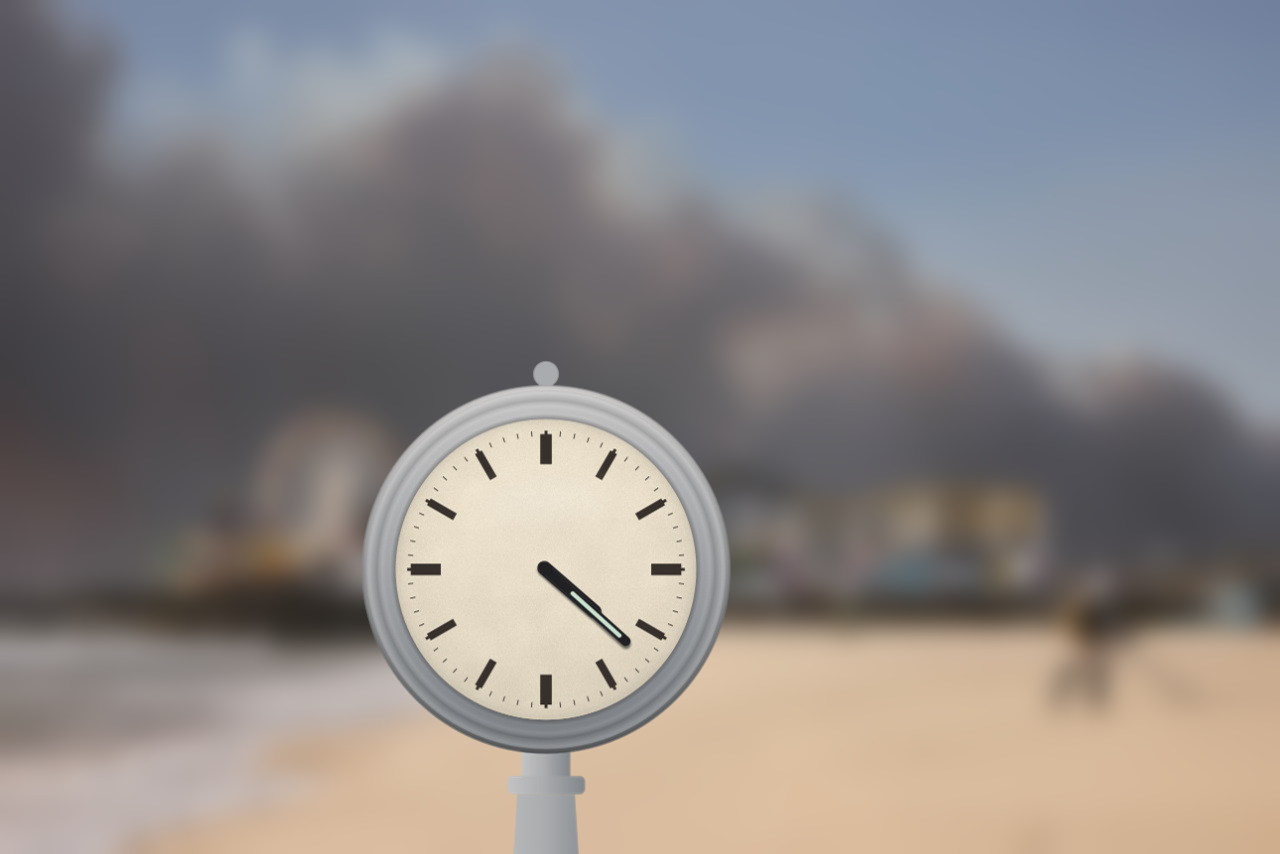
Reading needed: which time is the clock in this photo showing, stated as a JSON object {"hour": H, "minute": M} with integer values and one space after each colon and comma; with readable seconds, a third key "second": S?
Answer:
{"hour": 4, "minute": 22}
